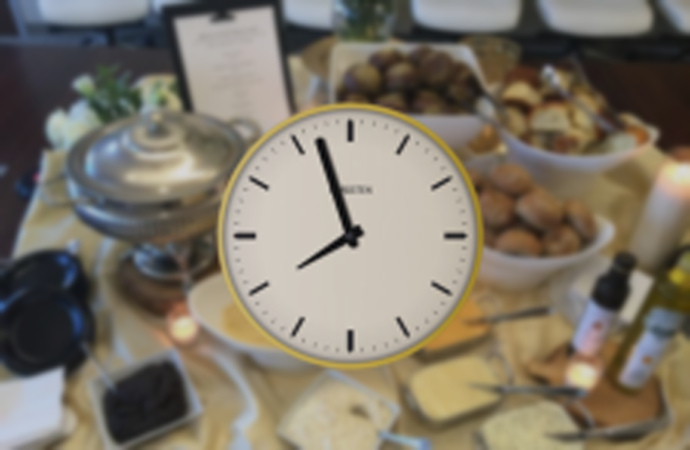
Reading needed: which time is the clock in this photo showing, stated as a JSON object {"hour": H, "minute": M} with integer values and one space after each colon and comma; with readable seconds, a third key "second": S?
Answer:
{"hour": 7, "minute": 57}
